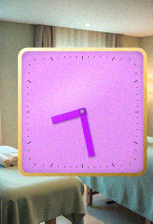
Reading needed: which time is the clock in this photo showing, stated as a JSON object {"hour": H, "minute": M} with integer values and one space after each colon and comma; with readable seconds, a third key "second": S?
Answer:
{"hour": 8, "minute": 28}
